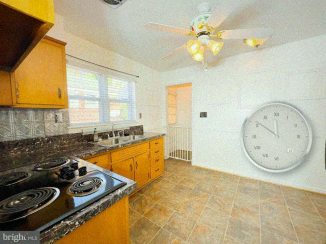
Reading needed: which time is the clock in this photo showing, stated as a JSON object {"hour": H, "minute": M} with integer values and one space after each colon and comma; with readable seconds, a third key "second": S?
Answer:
{"hour": 11, "minute": 51}
